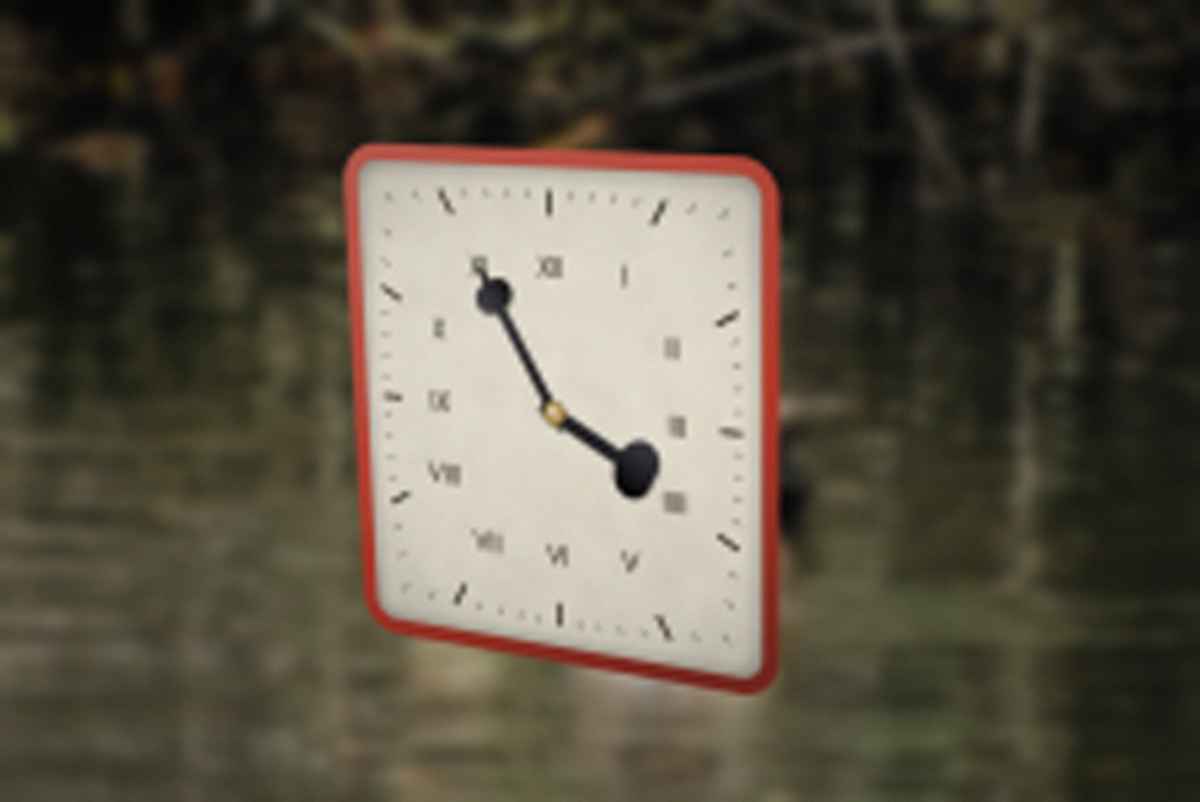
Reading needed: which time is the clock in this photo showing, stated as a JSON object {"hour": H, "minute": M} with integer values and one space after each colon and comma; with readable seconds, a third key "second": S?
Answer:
{"hour": 3, "minute": 55}
